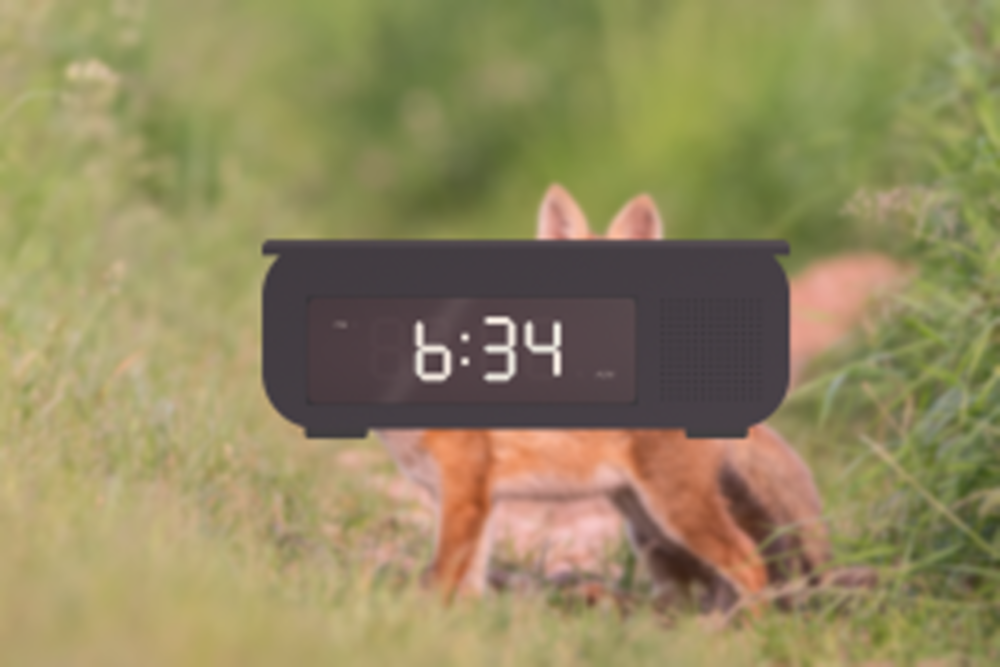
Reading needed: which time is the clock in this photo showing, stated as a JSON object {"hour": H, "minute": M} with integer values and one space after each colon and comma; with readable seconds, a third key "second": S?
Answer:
{"hour": 6, "minute": 34}
